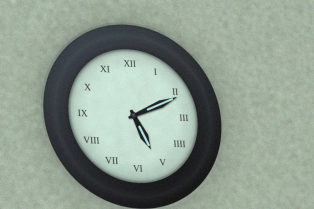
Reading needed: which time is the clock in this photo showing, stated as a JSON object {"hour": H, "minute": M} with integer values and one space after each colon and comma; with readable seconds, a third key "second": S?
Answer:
{"hour": 5, "minute": 11}
